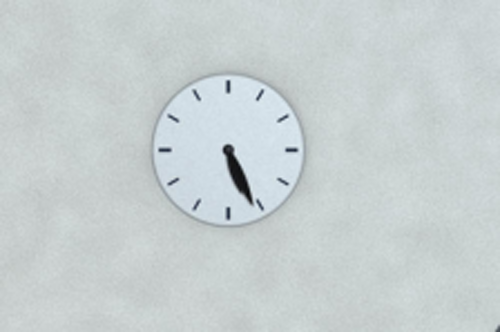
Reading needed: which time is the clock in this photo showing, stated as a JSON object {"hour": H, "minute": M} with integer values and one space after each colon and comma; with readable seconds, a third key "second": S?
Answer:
{"hour": 5, "minute": 26}
